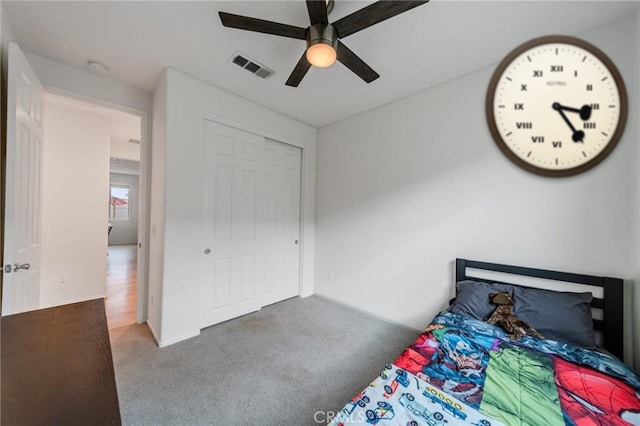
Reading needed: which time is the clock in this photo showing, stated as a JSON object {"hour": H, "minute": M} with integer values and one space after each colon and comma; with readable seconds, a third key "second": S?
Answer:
{"hour": 3, "minute": 24}
